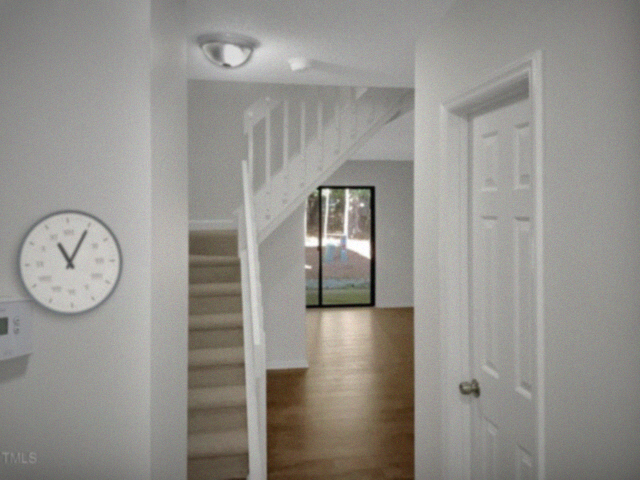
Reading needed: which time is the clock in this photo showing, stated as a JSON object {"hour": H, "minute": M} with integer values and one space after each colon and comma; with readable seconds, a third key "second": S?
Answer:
{"hour": 11, "minute": 5}
